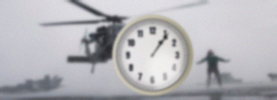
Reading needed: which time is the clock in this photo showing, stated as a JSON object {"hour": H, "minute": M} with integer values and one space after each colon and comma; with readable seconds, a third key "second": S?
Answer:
{"hour": 1, "minute": 6}
